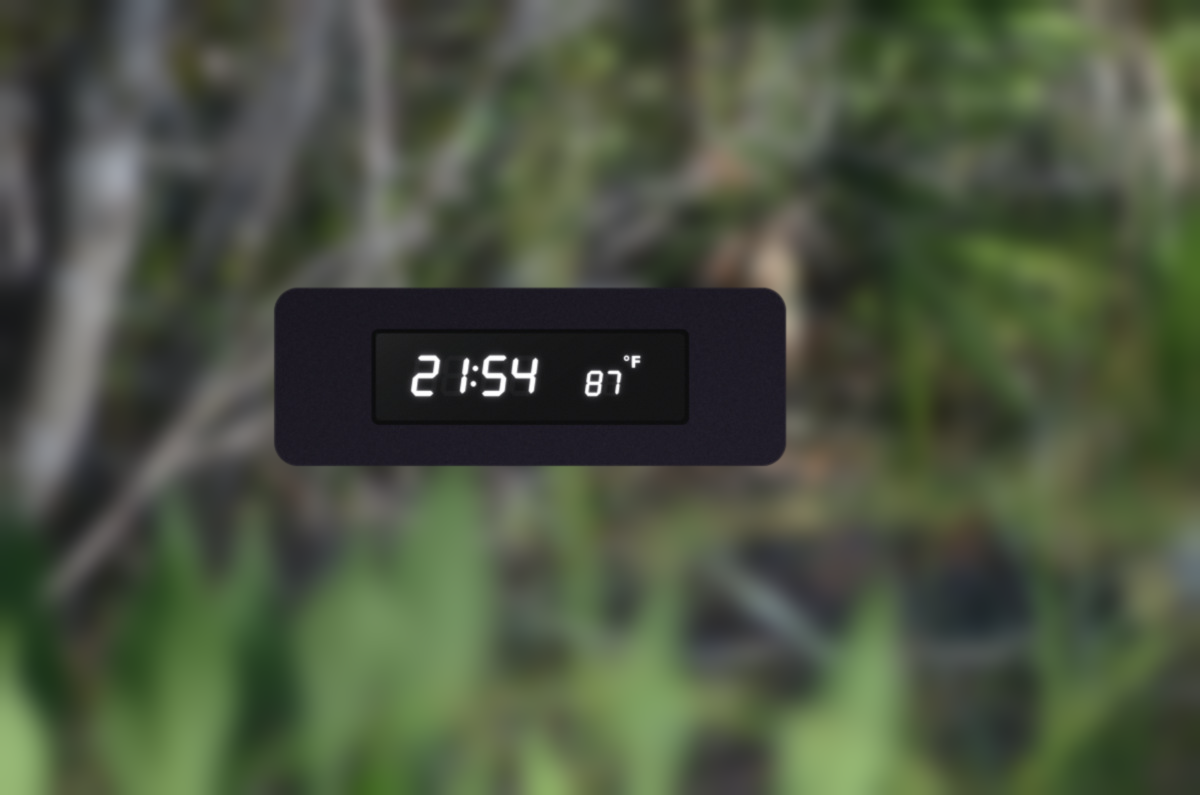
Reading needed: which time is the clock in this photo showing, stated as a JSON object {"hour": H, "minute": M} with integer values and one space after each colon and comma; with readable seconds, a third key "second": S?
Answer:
{"hour": 21, "minute": 54}
